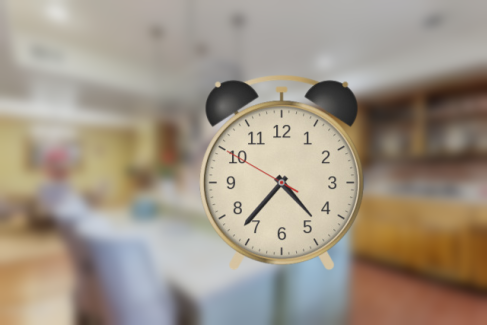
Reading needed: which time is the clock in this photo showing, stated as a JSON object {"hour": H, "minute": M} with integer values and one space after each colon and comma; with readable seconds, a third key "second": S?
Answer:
{"hour": 4, "minute": 36, "second": 50}
